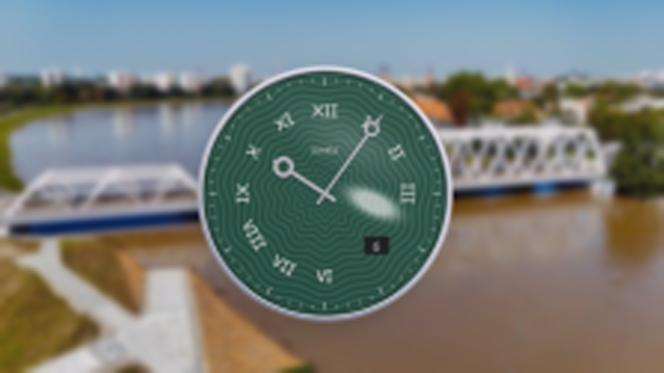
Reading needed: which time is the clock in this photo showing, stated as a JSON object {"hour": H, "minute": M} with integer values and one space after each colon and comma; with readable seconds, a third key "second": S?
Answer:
{"hour": 10, "minute": 6}
